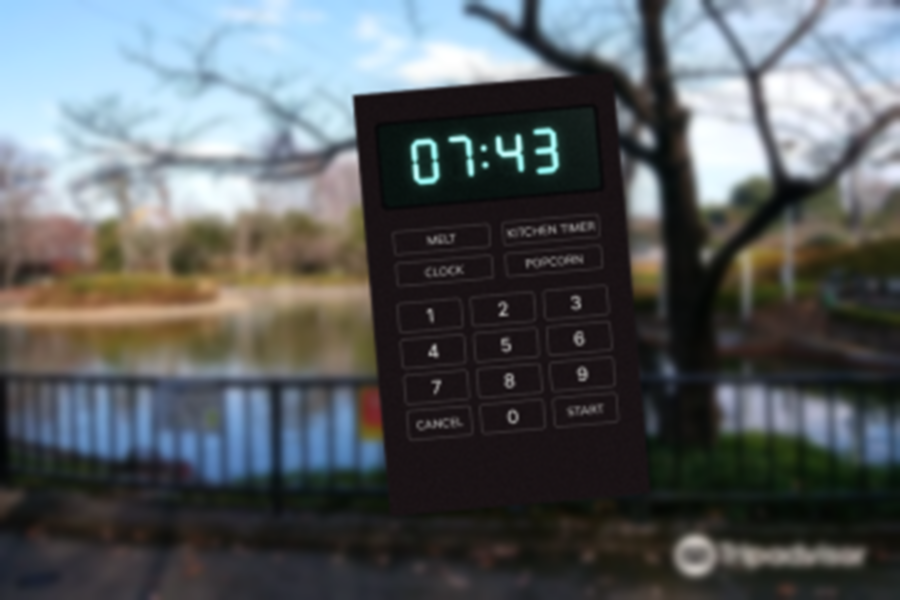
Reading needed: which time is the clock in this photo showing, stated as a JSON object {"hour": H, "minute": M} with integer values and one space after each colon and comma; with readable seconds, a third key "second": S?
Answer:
{"hour": 7, "minute": 43}
